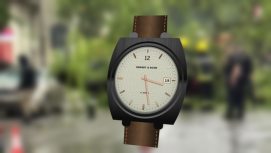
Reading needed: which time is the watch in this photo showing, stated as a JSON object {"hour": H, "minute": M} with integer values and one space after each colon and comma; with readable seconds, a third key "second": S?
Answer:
{"hour": 3, "minute": 28}
